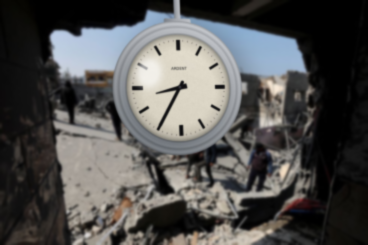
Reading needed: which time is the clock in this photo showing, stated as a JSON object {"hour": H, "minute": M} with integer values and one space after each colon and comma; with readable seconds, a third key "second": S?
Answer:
{"hour": 8, "minute": 35}
